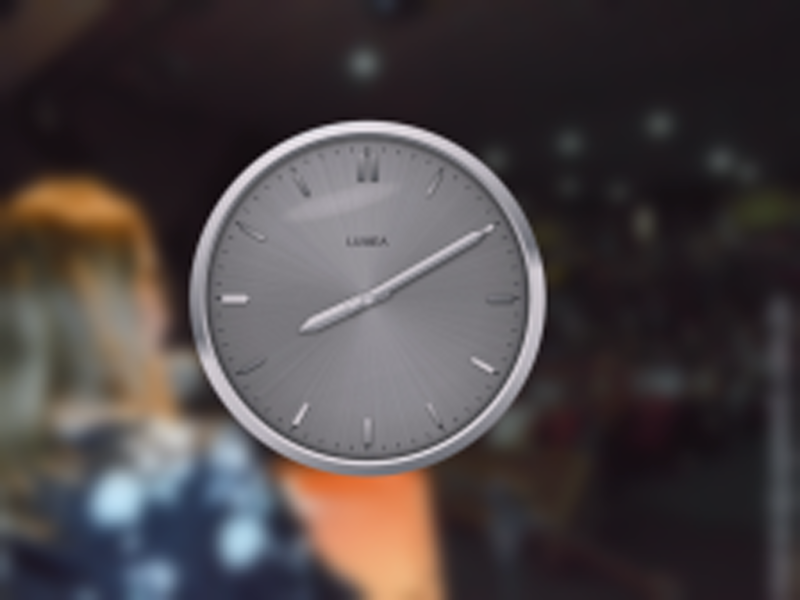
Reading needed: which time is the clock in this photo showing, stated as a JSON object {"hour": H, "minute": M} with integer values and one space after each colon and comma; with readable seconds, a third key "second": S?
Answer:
{"hour": 8, "minute": 10}
